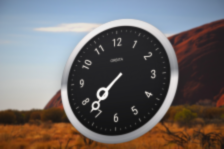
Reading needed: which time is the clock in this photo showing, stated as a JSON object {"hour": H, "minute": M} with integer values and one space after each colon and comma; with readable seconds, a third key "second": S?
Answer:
{"hour": 7, "minute": 37}
